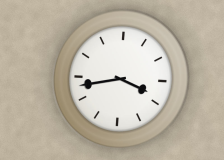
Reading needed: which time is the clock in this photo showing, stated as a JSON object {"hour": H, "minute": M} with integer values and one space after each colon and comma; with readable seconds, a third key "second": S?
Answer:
{"hour": 3, "minute": 43}
